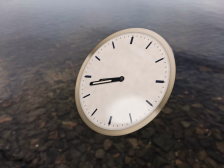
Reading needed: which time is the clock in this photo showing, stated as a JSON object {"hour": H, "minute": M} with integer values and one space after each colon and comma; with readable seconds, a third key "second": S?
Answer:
{"hour": 8, "minute": 43}
